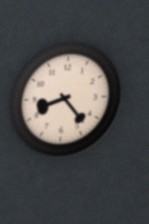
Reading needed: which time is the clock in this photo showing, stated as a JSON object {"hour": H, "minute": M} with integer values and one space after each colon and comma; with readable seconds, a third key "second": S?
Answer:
{"hour": 8, "minute": 23}
